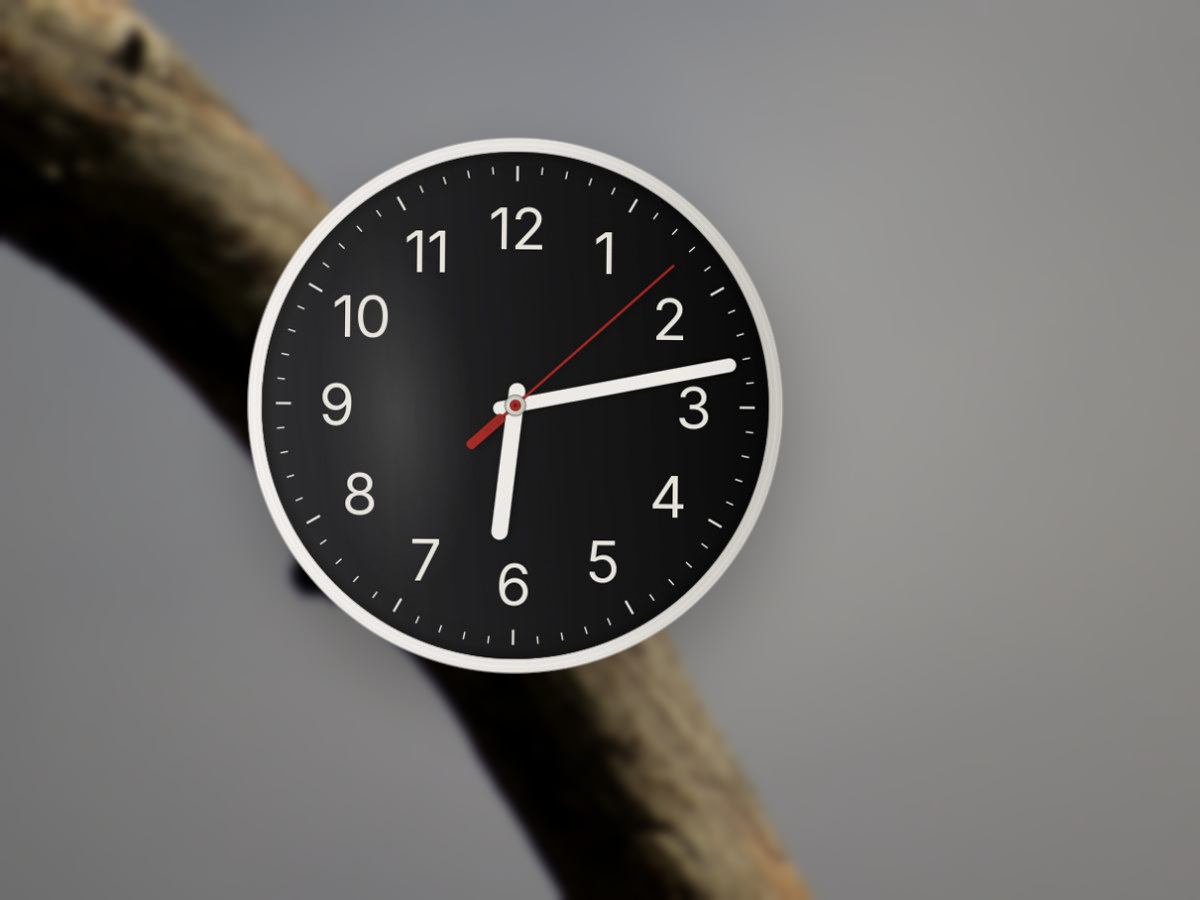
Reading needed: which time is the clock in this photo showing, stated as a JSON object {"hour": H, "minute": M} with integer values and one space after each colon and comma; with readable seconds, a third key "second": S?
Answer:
{"hour": 6, "minute": 13, "second": 8}
